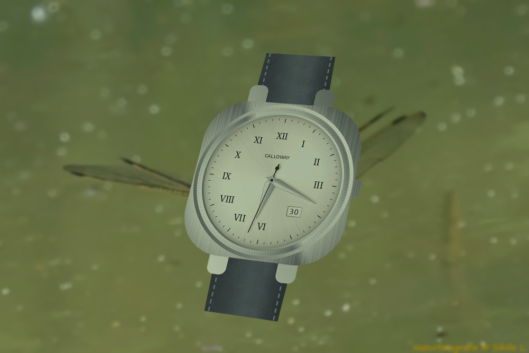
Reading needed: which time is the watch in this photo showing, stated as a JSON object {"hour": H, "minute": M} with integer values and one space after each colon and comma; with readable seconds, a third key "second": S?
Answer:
{"hour": 6, "minute": 18, "second": 32}
